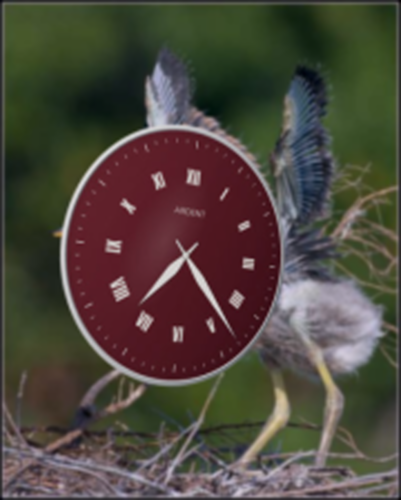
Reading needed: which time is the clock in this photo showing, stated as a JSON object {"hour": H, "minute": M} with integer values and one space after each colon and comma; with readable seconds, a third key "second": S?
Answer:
{"hour": 7, "minute": 23}
